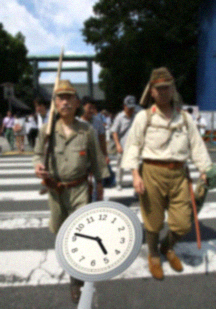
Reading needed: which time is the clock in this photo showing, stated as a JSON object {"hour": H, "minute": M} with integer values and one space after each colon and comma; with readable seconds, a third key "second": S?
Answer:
{"hour": 4, "minute": 47}
